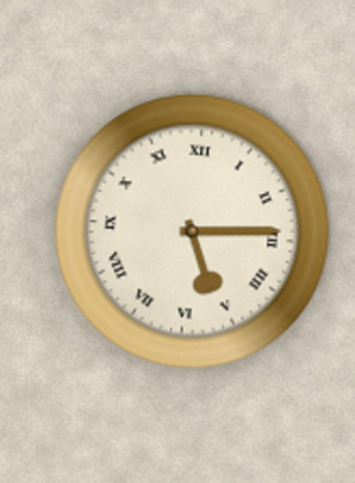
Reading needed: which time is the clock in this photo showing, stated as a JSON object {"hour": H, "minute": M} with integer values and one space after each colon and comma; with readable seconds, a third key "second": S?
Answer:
{"hour": 5, "minute": 14}
